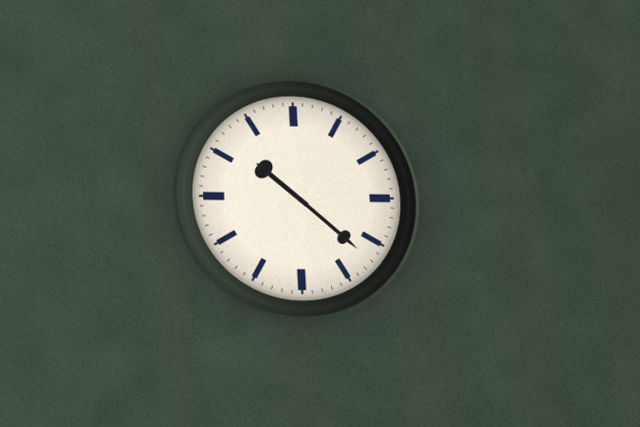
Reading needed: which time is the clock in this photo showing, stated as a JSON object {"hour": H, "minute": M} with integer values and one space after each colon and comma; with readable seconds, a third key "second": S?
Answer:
{"hour": 10, "minute": 22}
